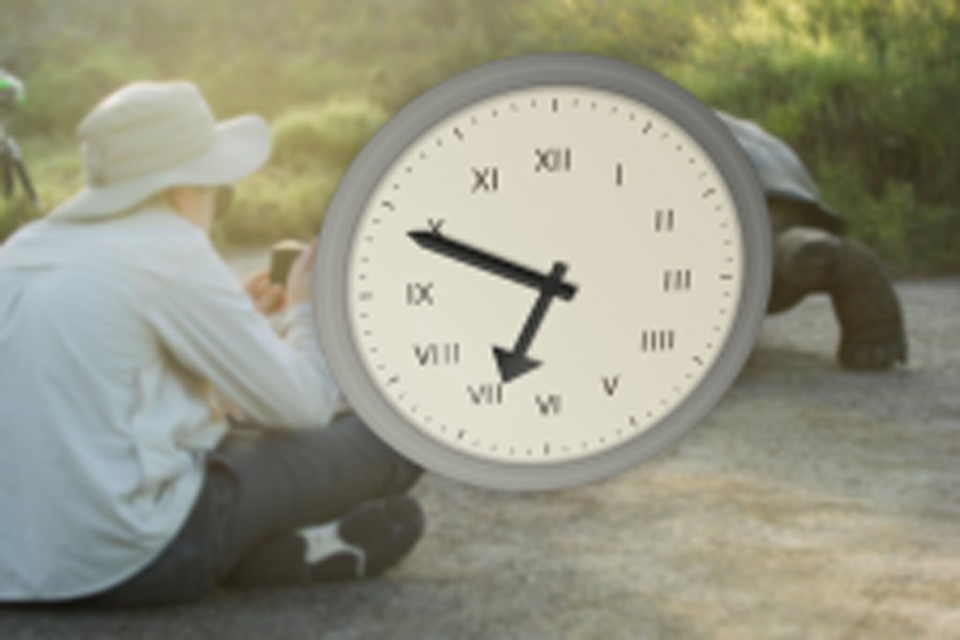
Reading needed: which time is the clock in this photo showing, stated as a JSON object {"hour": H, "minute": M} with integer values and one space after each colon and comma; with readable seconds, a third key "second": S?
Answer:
{"hour": 6, "minute": 49}
